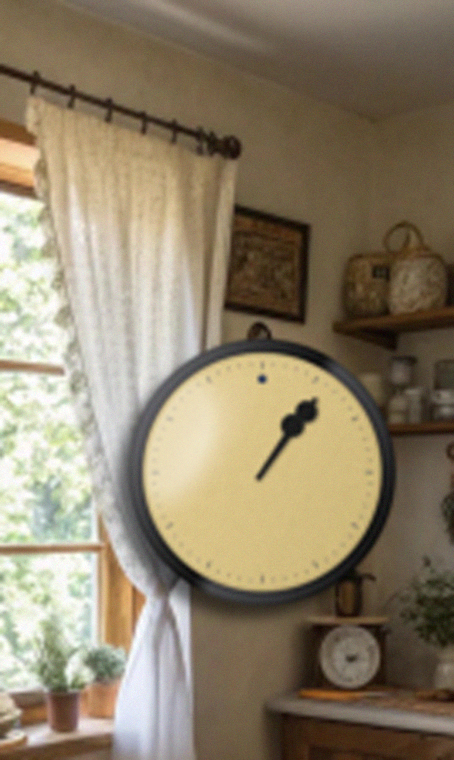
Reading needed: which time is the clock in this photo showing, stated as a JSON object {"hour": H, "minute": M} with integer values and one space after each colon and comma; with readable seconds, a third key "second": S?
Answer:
{"hour": 1, "minute": 6}
